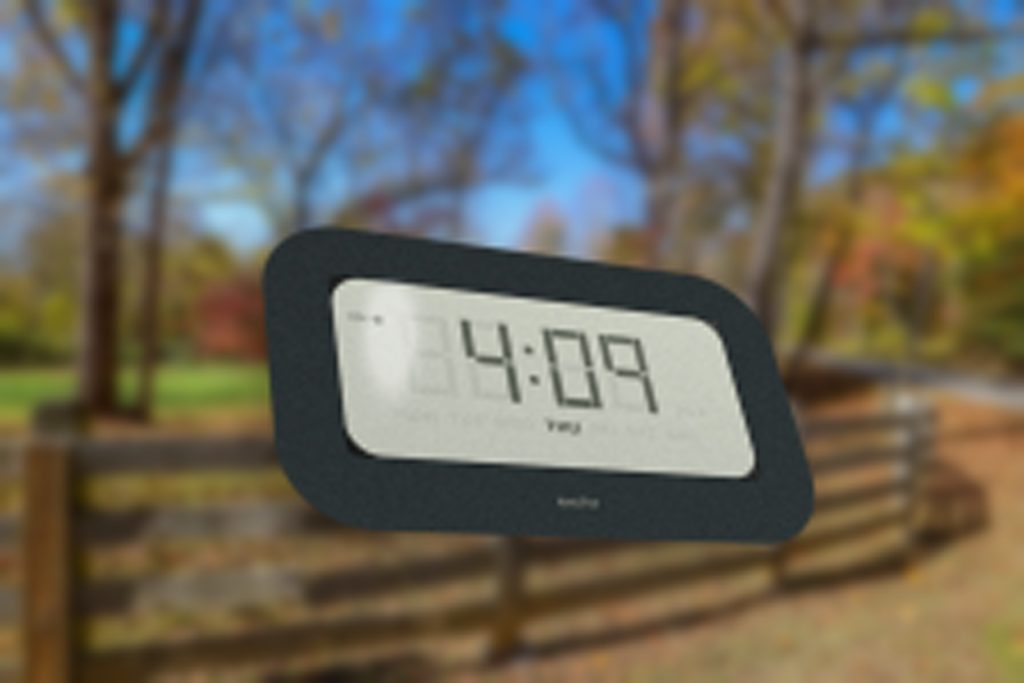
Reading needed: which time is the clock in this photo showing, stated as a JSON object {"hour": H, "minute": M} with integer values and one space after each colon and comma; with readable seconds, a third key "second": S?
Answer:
{"hour": 4, "minute": 9}
